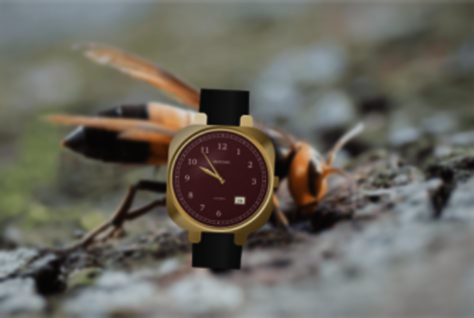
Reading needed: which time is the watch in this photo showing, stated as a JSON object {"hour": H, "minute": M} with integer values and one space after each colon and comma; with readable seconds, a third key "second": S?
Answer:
{"hour": 9, "minute": 54}
